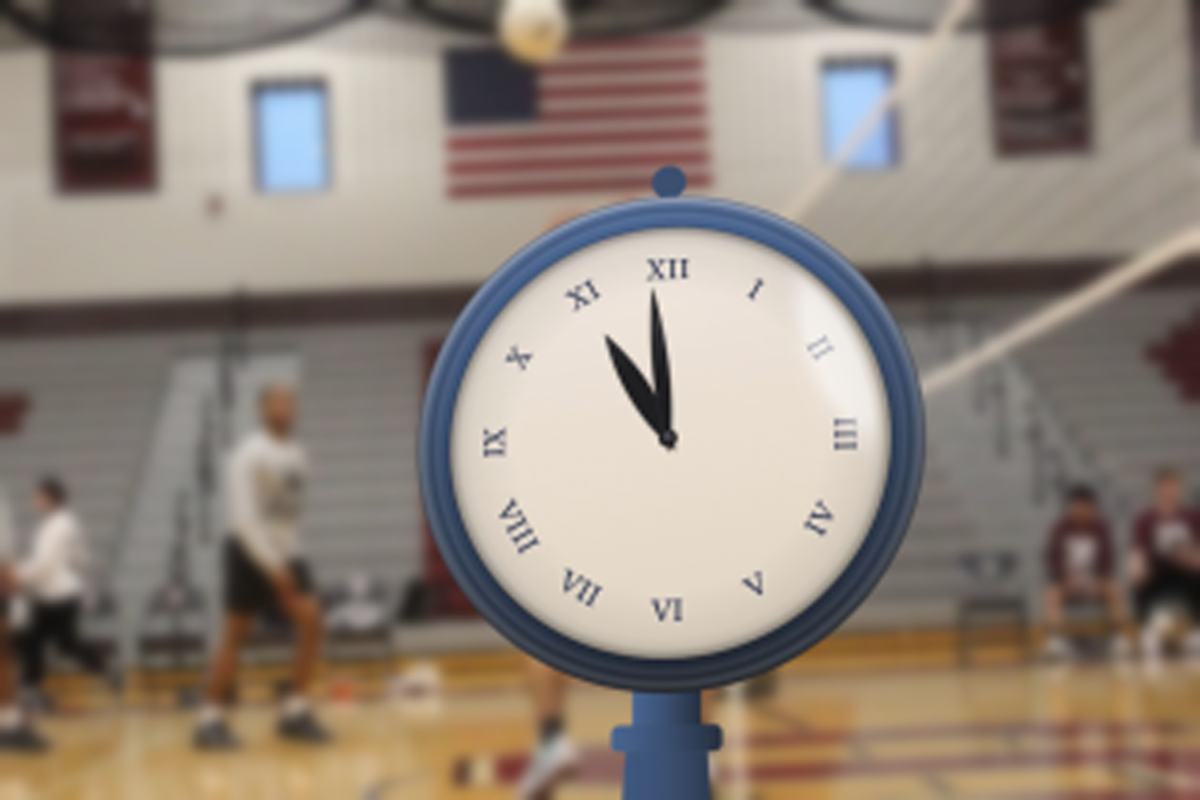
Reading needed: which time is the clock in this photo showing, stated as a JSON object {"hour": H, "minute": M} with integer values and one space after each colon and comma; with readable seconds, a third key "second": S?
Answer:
{"hour": 10, "minute": 59}
